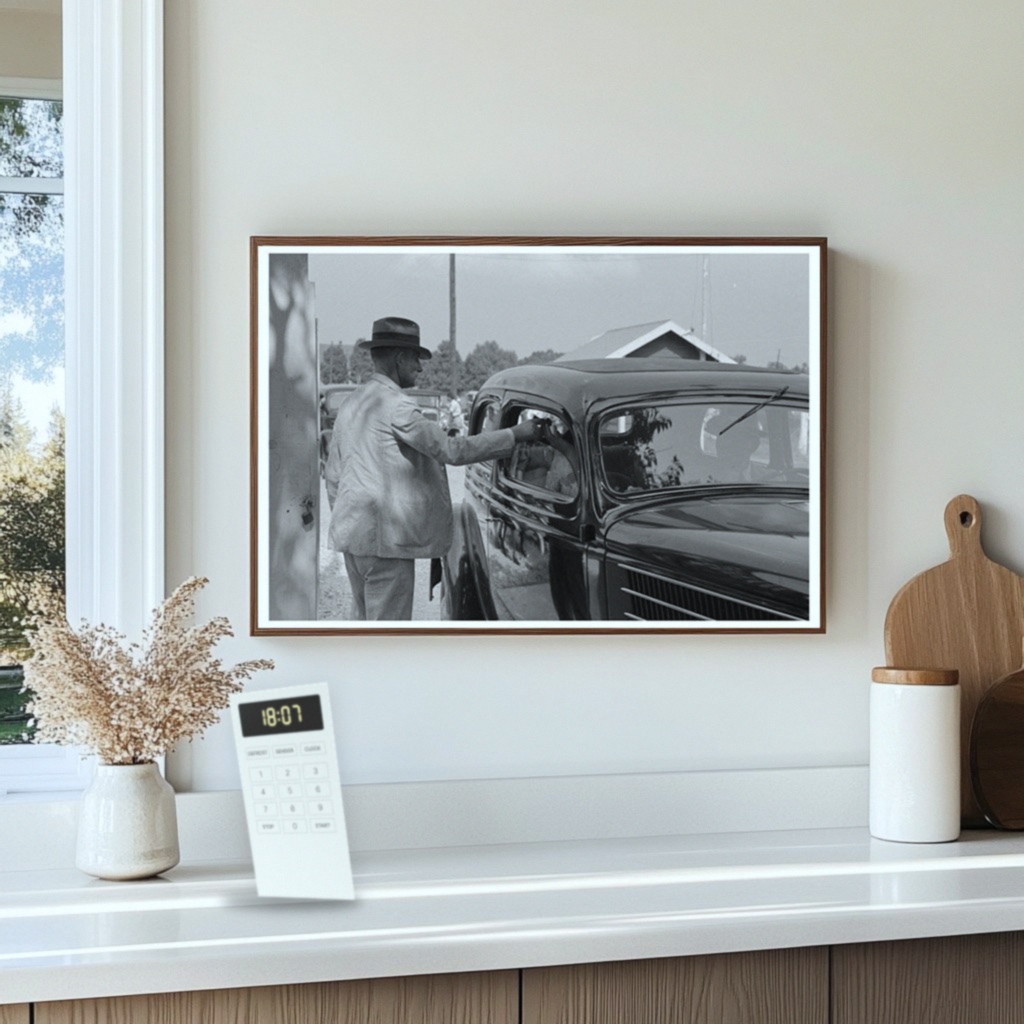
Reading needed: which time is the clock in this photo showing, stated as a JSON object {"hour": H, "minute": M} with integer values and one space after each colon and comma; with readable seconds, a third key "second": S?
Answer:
{"hour": 18, "minute": 7}
